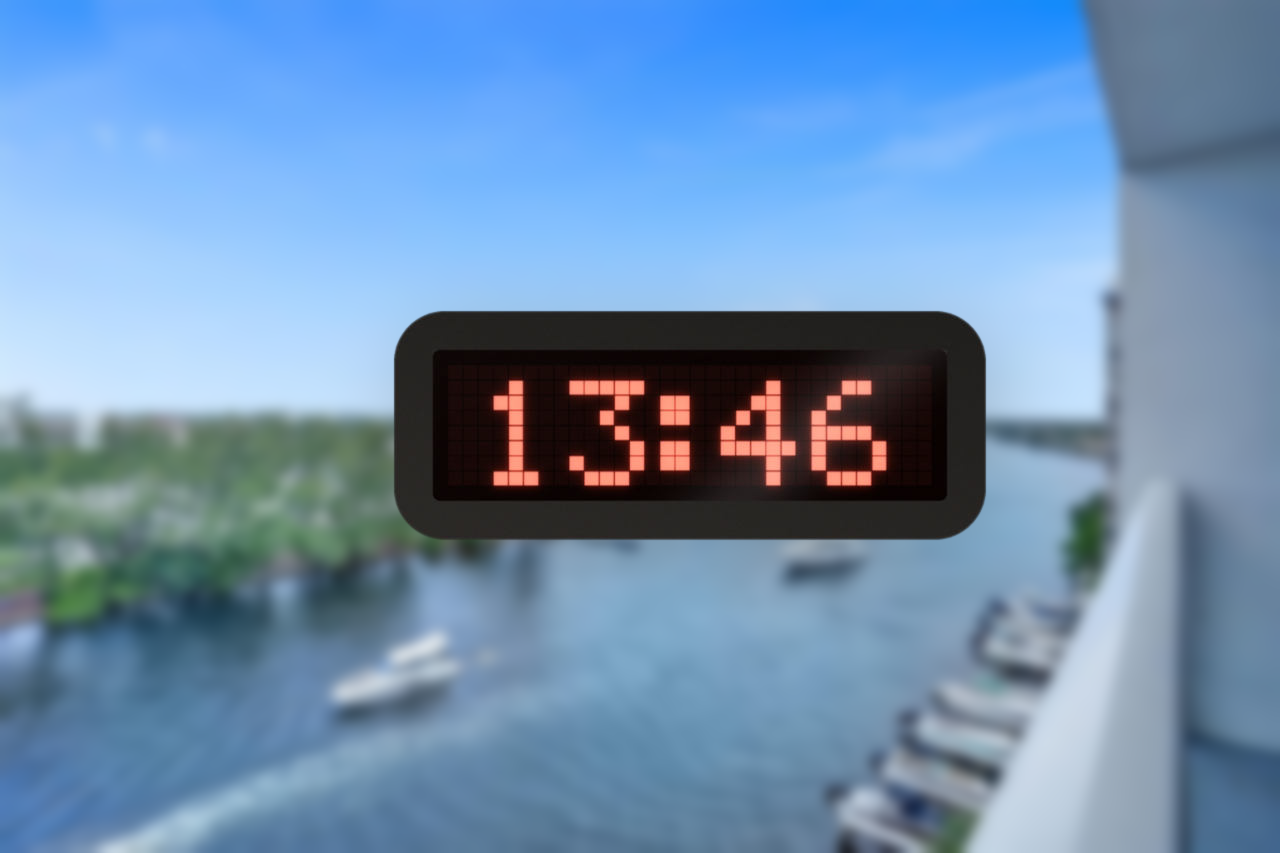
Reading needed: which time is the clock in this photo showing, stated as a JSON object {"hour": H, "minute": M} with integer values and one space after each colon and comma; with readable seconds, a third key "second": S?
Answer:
{"hour": 13, "minute": 46}
